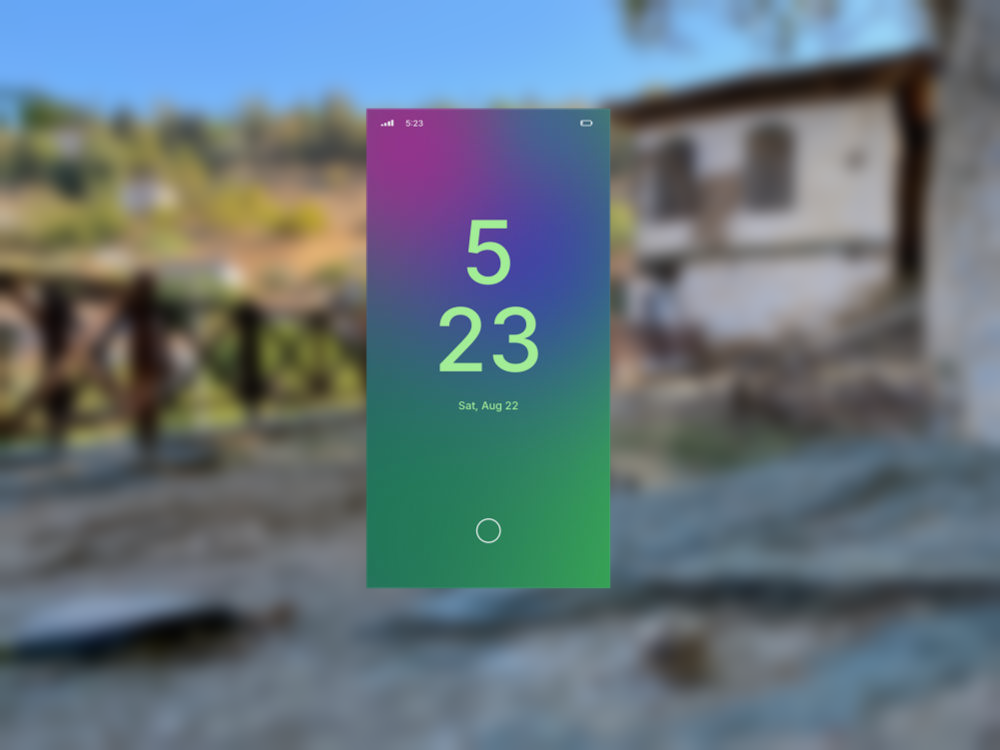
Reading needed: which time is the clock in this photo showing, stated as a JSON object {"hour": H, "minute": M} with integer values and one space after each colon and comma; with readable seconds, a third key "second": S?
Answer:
{"hour": 5, "minute": 23}
